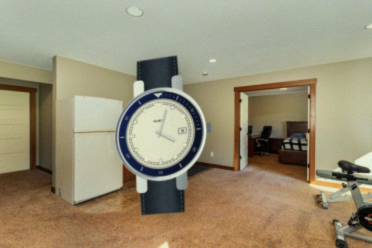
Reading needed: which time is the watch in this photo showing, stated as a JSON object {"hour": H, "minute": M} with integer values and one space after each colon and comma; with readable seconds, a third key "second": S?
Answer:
{"hour": 4, "minute": 3}
